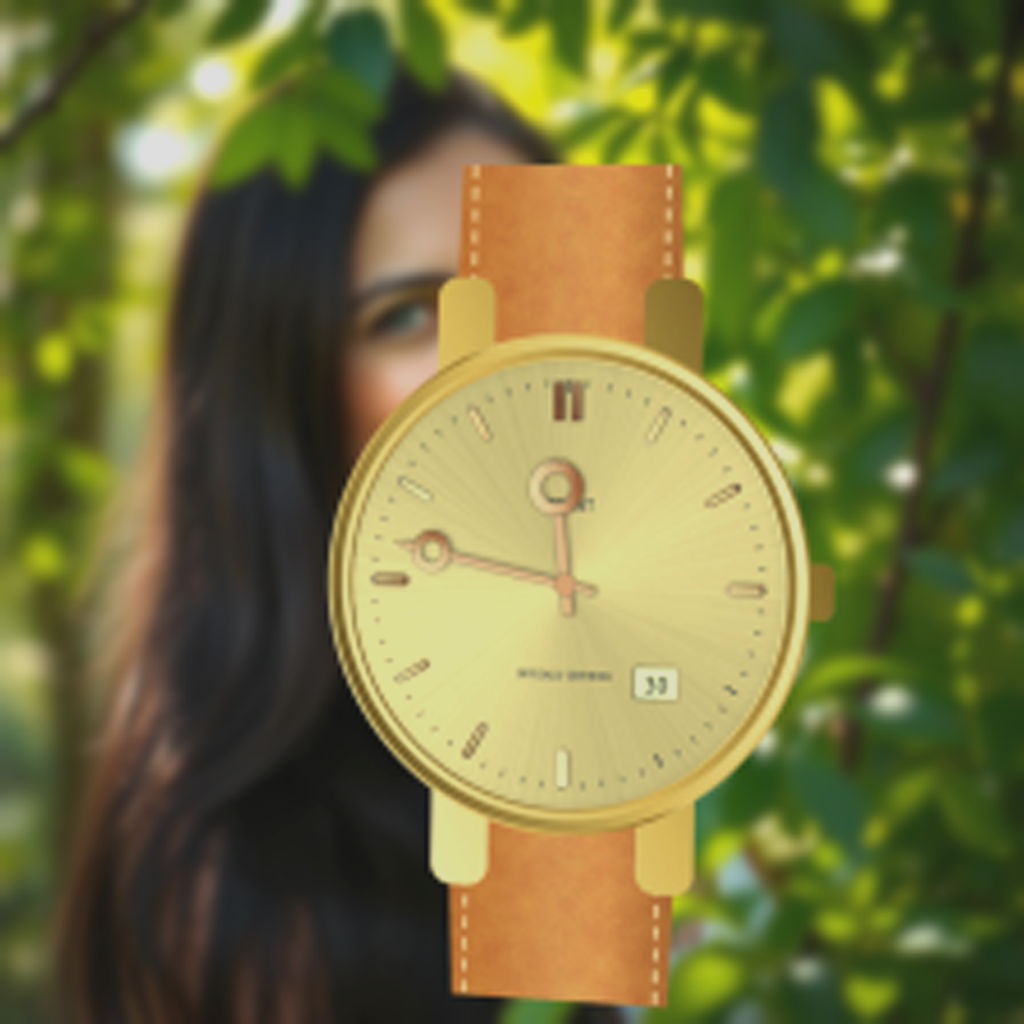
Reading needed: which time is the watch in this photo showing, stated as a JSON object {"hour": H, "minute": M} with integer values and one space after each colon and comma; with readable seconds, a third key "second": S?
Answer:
{"hour": 11, "minute": 47}
